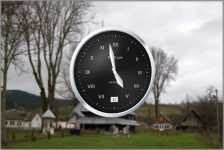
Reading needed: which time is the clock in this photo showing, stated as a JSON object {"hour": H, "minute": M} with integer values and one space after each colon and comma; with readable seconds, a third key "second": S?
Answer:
{"hour": 4, "minute": 58}
